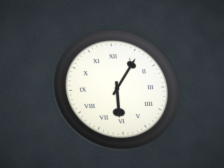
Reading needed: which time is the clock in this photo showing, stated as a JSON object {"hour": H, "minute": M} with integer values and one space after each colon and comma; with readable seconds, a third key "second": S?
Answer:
{"hour": 6, "minute": 6}
